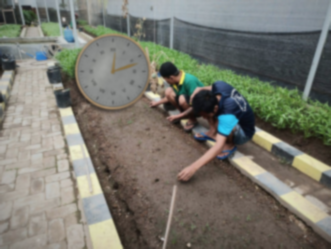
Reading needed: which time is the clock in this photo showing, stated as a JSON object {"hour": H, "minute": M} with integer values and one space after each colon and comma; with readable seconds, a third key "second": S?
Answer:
{"hour": 12, "minute": 12}
